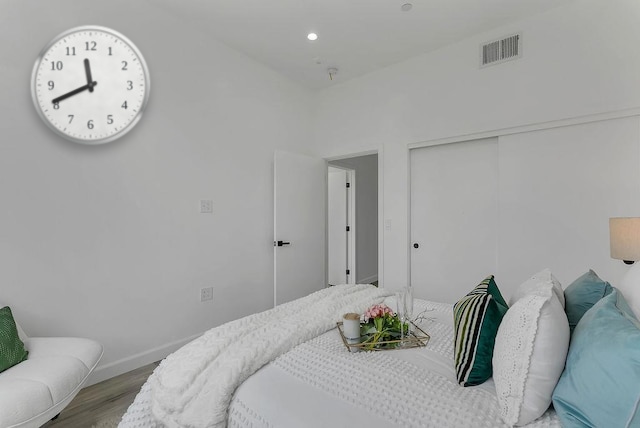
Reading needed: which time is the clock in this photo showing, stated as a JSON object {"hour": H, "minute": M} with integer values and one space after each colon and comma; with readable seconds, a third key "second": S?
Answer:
{"hour": 11, "minute": 41}
